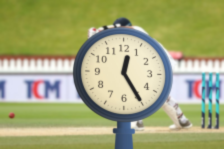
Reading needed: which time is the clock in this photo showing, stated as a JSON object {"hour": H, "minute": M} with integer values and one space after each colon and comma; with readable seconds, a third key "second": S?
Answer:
{"hour": 12, "minute": 25}
